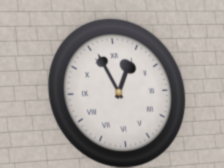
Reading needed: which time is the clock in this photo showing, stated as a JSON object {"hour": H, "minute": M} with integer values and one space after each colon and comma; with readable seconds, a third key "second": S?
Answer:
{"hour": 12, "minute": 56}
